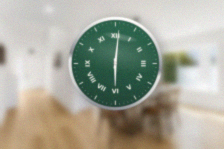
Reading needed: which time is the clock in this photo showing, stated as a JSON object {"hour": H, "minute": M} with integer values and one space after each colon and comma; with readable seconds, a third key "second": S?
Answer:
{"hour": 6, "minute": 1}
